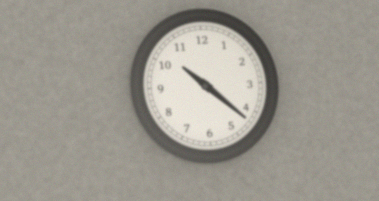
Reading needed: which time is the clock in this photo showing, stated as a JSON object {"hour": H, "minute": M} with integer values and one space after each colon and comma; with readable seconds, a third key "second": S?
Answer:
{"hour": 10, "minute": 22}
